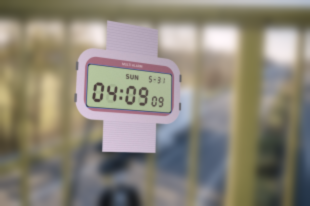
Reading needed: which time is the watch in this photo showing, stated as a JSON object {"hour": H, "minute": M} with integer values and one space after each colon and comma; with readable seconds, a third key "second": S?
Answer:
{"hour": 4, "minute": 9, "second": 9}
